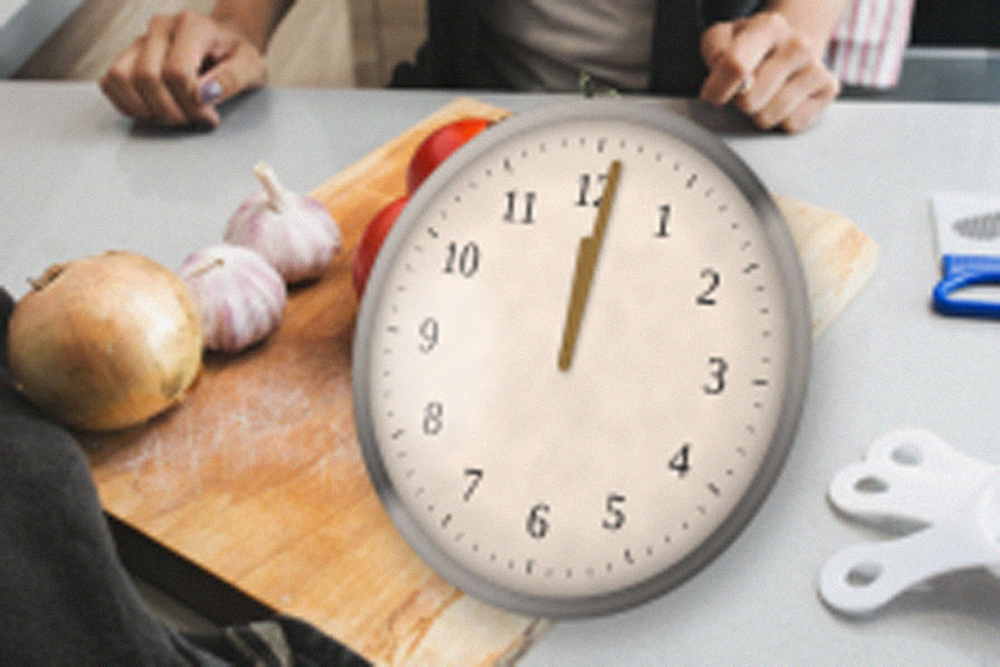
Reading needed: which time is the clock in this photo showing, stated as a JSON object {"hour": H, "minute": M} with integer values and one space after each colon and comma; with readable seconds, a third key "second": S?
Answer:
{"hour": 12, "minute": 1}
